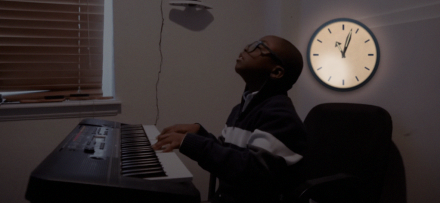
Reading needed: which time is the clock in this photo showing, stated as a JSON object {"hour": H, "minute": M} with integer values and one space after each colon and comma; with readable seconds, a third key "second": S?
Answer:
{"hour": 11, "minute": 3}
